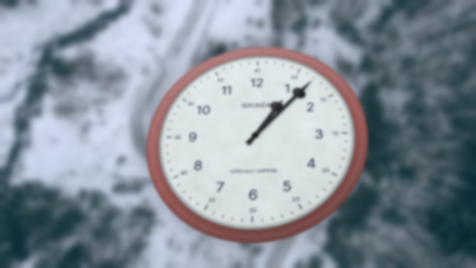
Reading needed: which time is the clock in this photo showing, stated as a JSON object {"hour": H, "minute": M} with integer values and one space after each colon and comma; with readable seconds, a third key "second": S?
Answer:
{"hour": 1, "minute": 7}
